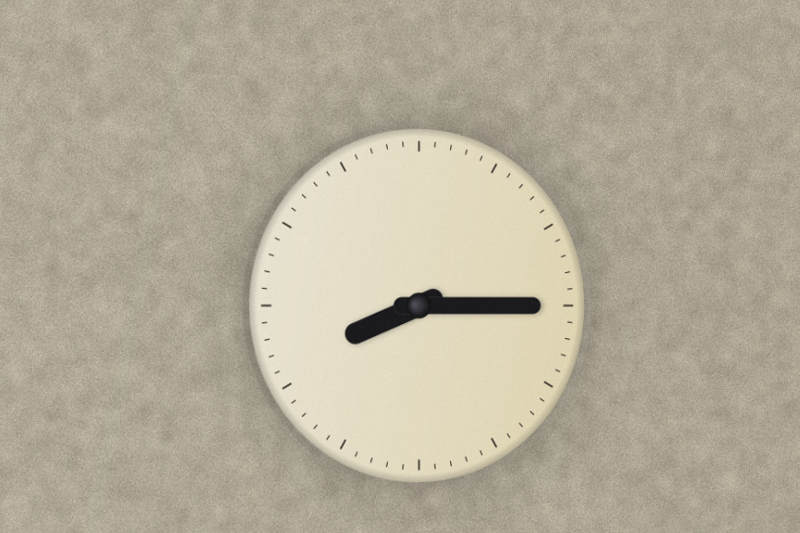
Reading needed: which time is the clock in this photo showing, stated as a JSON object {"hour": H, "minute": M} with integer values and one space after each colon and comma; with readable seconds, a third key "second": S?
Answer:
{"hour": 8, "minute": 15}
